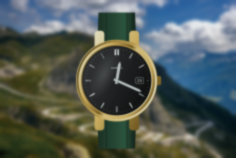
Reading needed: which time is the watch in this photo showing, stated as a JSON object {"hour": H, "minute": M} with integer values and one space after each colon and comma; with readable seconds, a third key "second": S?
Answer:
{"hour": 12, "minute": 19}
